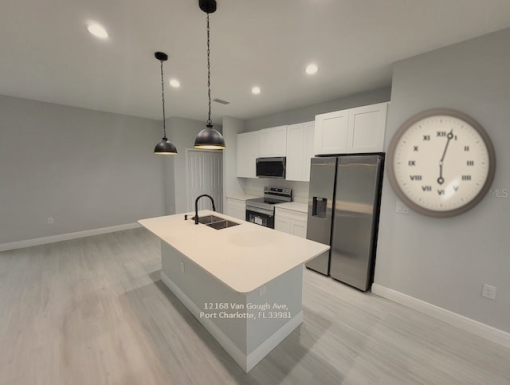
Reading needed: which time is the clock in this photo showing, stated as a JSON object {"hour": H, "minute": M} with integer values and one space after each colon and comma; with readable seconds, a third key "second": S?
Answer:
{"hour": 6, "minute": 3}
